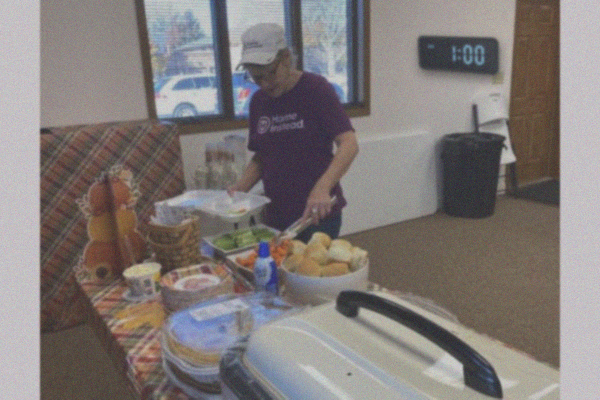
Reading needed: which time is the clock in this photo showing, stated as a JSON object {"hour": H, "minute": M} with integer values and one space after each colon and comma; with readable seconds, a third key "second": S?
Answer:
{"hour": 1, "minute": 0}
